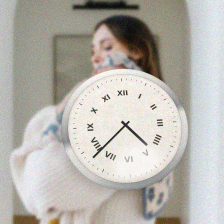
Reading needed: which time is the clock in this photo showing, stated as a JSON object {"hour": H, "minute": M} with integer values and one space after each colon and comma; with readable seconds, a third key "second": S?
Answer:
{"hour": 4, "minute": 38}
